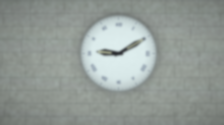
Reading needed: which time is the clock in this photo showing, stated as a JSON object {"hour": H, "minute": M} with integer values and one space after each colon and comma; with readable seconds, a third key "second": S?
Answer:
{"hour": 9, "minute": 10}
